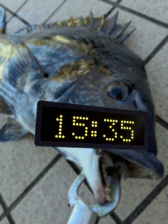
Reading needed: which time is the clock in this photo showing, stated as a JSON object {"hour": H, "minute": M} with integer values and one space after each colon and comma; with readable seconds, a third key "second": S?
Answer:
{"hour": 15, "minute": 35}
